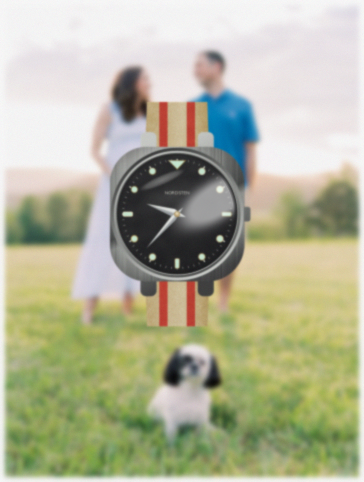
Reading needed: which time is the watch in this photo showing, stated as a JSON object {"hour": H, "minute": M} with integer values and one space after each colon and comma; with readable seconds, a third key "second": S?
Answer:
{"hour": 9, "minute": 37}
